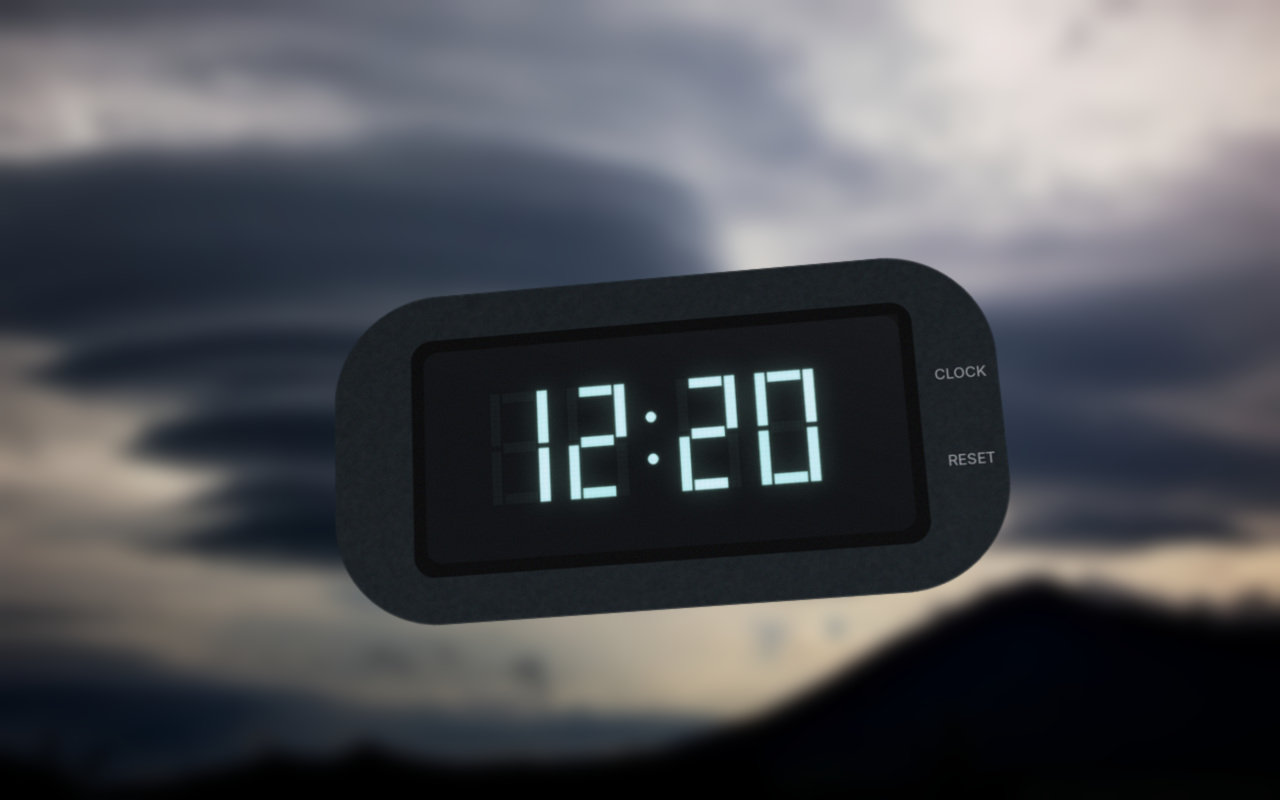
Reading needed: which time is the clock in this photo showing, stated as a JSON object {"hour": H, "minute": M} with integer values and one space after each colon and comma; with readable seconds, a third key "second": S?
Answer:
{"hour": 12, "minute": 20}
